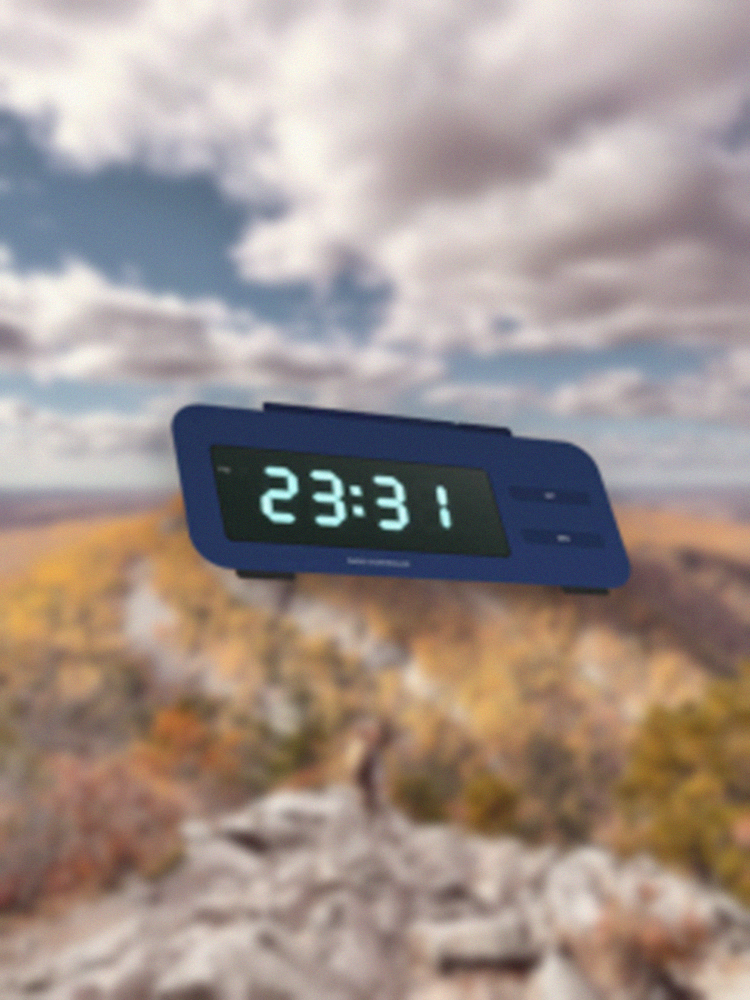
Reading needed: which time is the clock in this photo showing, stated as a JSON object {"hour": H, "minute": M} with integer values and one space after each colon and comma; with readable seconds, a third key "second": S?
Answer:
{"hour": 23, "minute": 31}
